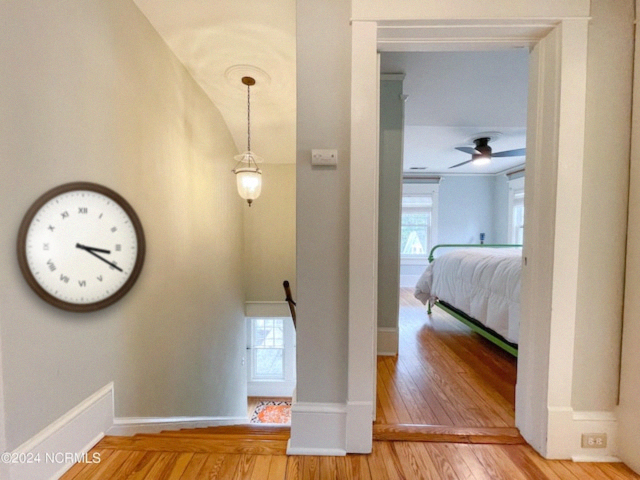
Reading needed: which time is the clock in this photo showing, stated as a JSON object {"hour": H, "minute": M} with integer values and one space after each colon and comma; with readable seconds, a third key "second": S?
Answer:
{"hour": 3, "minute": 20}
